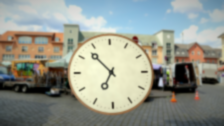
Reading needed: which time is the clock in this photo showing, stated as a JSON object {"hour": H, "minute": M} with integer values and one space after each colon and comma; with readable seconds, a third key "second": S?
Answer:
{"hour": 6, "minute": 53}
